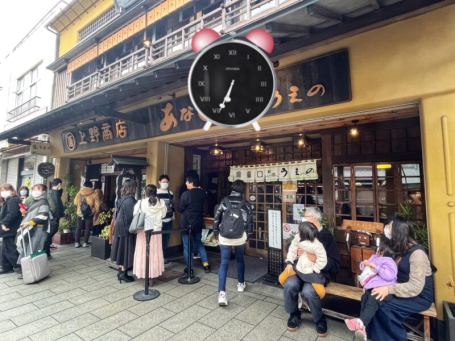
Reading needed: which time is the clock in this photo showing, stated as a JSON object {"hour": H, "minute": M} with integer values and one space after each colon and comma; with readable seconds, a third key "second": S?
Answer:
{"hour": 6, "minute": 34}
